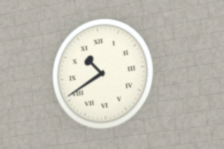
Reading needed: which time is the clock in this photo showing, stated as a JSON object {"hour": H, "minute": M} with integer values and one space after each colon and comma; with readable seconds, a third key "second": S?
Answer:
{"hour": 10, "minute": 41}
